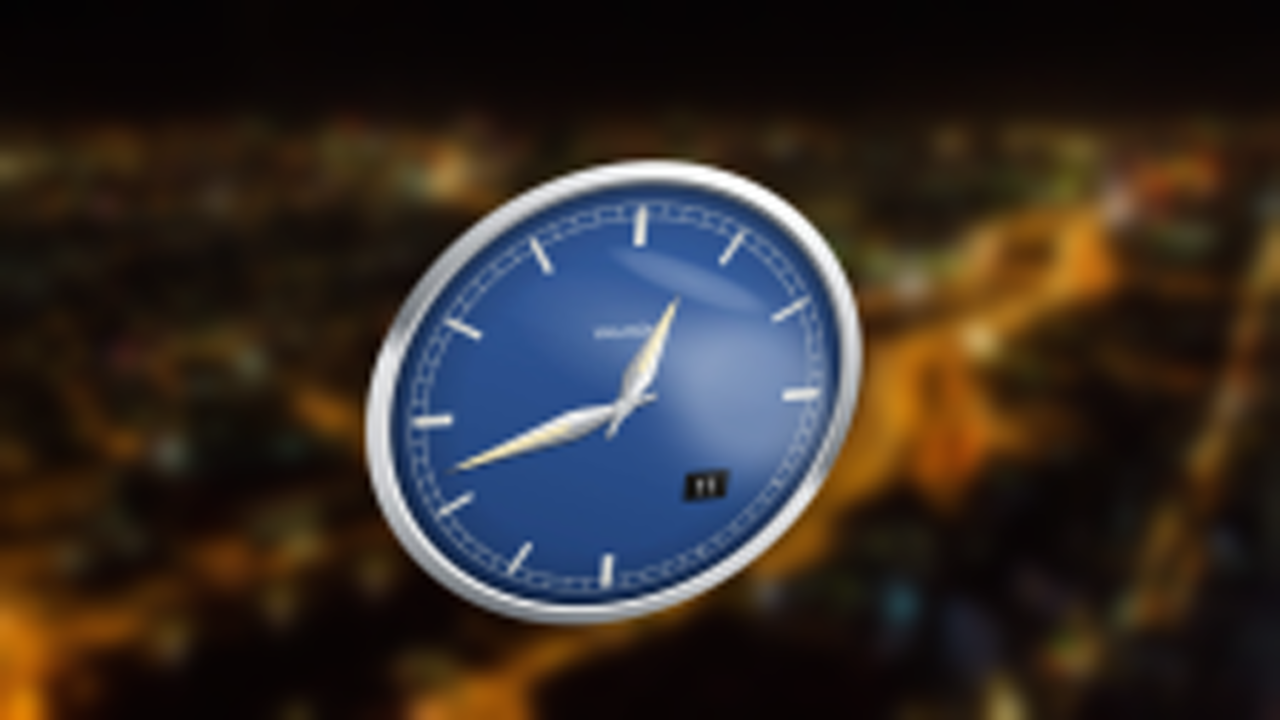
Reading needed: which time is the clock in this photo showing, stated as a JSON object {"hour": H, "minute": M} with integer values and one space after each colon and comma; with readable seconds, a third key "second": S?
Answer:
{"hour": 12, "minute": 42}
